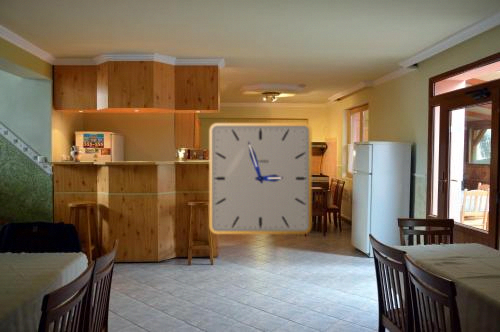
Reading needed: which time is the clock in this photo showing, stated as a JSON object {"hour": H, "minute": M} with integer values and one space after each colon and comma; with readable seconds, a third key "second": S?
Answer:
{"hour": 2, "minute": 57}
